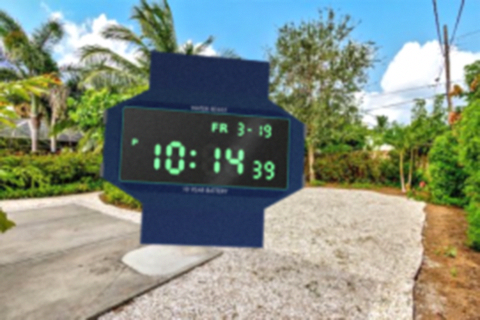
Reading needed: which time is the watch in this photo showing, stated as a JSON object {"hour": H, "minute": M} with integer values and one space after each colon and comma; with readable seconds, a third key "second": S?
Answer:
{"hour": 10, "minute": 14, "second": 39}
